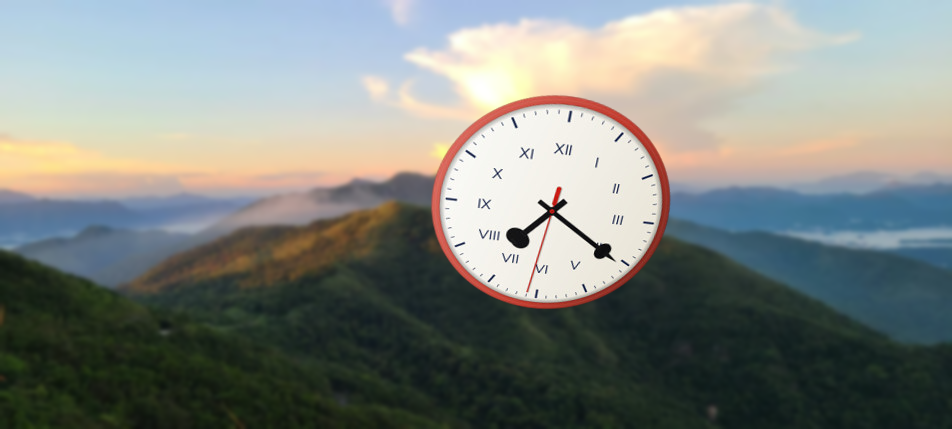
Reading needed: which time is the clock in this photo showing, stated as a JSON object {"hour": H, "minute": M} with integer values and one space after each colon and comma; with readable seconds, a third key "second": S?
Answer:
{"hour": 7, "minute": 20, "second": 31}
